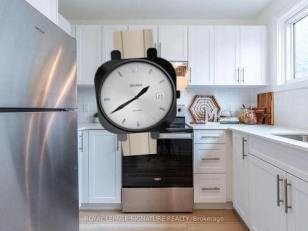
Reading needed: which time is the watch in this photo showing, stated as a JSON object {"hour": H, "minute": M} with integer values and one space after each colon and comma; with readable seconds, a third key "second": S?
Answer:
{"hour": 1, "minute": 40}
